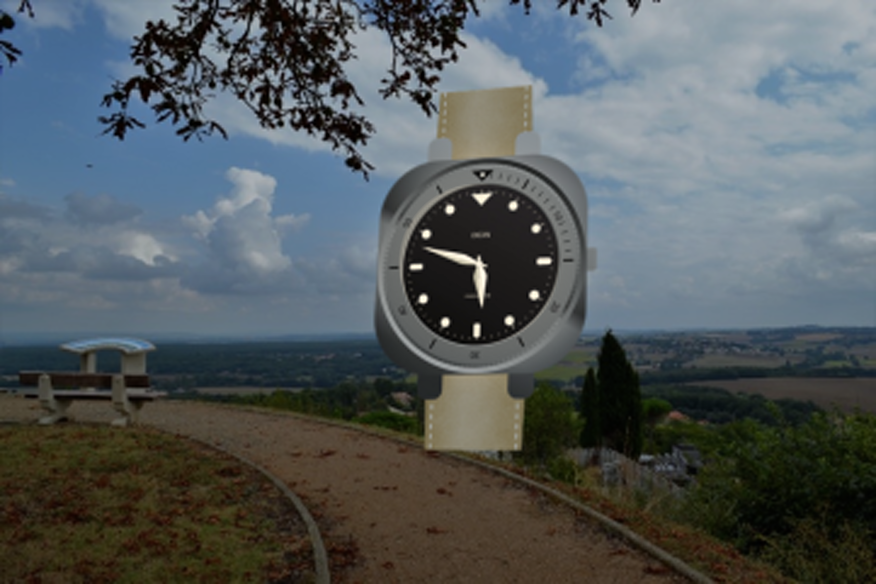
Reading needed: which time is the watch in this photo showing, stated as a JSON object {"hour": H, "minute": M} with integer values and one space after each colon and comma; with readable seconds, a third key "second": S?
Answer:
{"hour": 5, "minute": 48}
